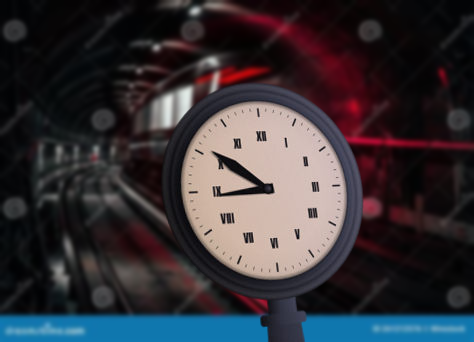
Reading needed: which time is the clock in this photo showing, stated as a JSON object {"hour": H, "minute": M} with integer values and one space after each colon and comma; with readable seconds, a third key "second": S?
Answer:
{"hour": 8, "minute": 51}
